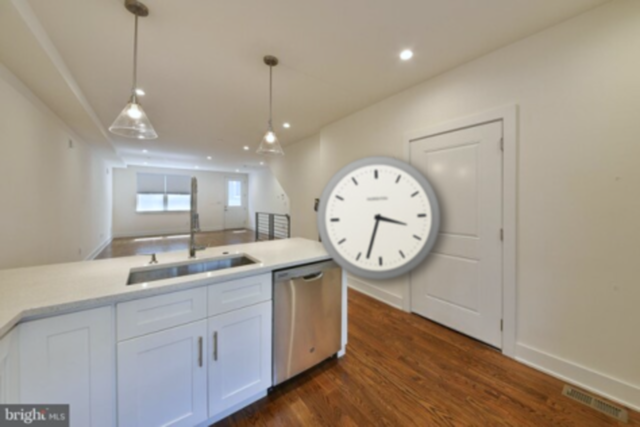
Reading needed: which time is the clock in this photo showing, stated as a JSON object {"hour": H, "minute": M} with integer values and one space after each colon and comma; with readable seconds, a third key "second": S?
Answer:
{"hour": 3, "minute": 33}
